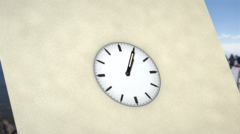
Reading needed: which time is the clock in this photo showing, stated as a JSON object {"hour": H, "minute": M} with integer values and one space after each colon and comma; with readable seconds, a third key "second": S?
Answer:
{"hour": 1, "minute": 5}
